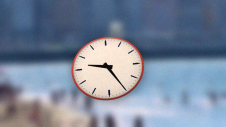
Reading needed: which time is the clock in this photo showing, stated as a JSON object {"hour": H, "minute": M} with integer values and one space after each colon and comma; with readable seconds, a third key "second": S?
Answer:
{"hour": 9, "minute": 25}
